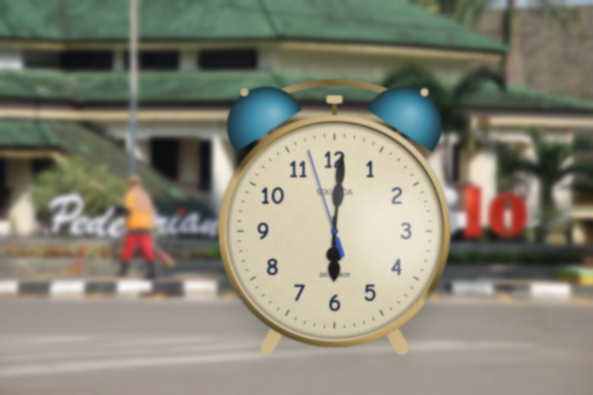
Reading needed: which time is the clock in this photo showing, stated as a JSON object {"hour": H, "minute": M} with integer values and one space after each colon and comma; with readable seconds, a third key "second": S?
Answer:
{"hour": 6, "minute": 0, "second": 57}
